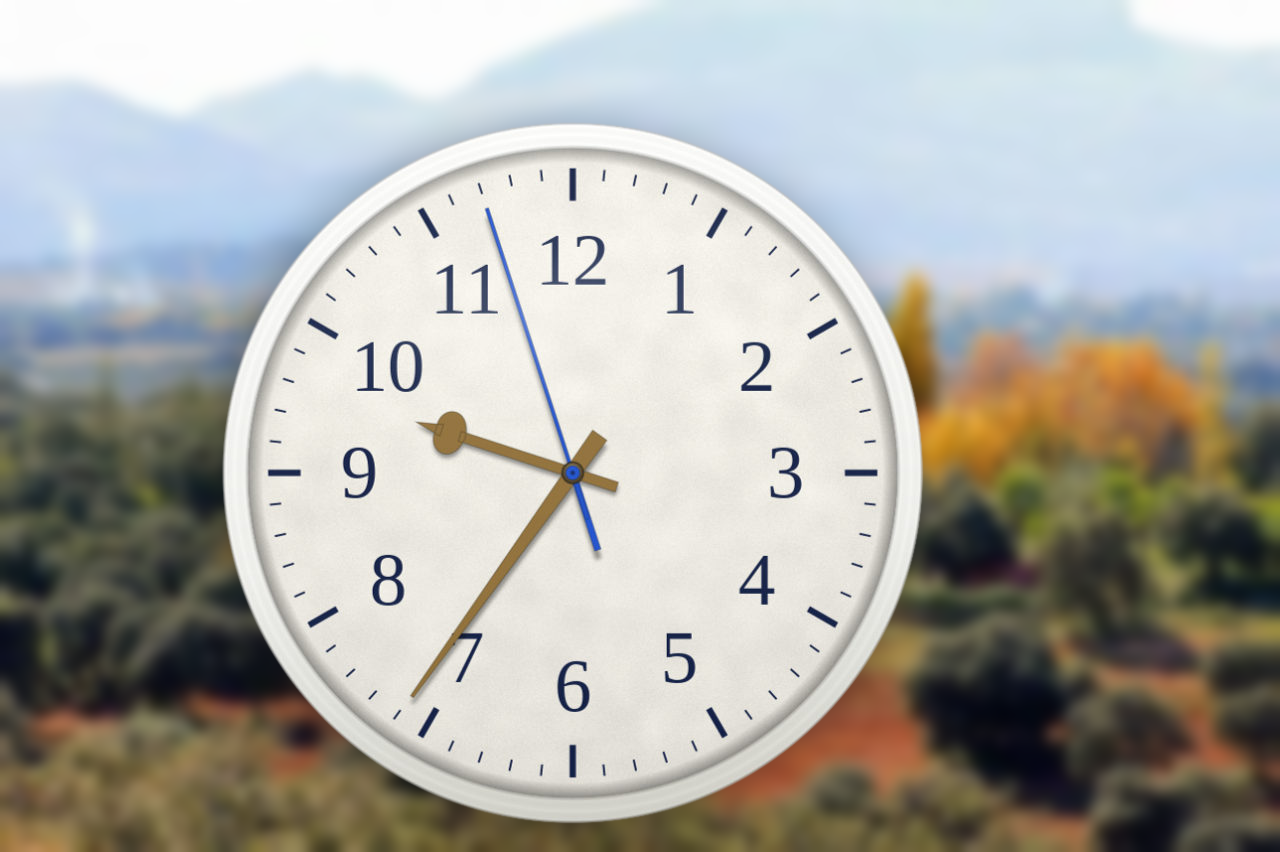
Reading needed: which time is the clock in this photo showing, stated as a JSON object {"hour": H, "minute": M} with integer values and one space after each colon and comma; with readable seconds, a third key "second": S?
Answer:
{"hour": 9, "minute": 35, "second": 57}
